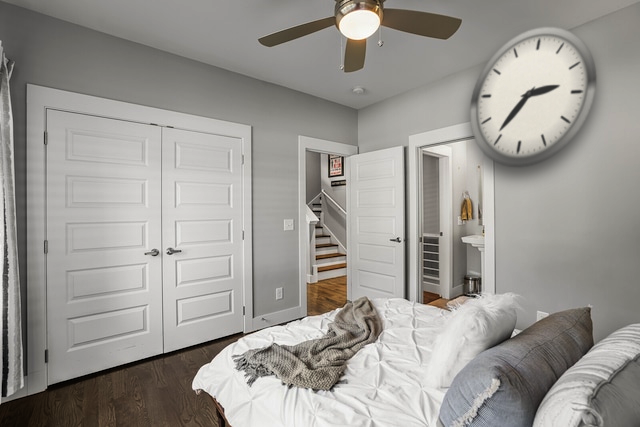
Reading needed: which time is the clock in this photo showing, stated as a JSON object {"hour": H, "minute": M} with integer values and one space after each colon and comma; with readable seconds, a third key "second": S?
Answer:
{"hour": 2, "minute": 36}
